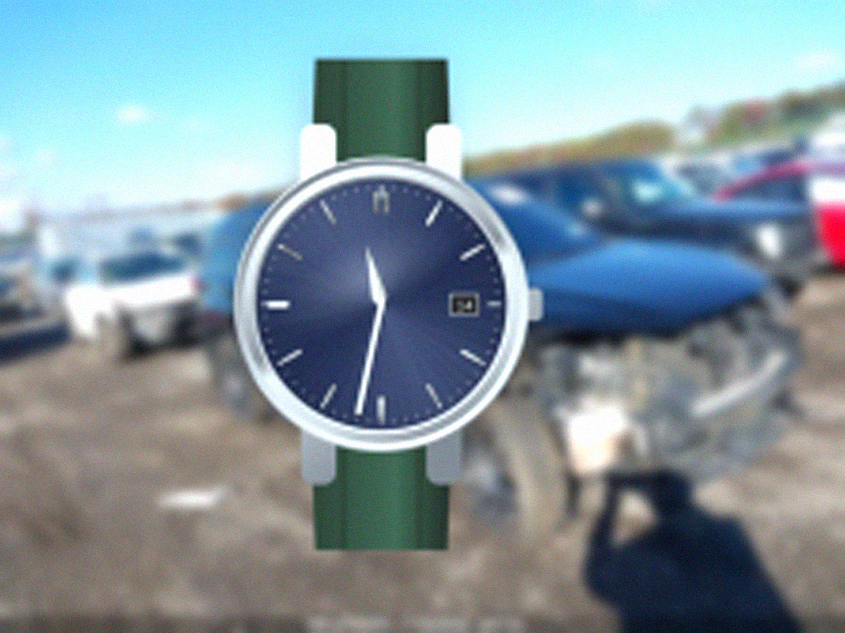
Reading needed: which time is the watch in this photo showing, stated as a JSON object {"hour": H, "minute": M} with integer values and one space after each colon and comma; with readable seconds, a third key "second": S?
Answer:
{"hour": 11, "minute": 32}
